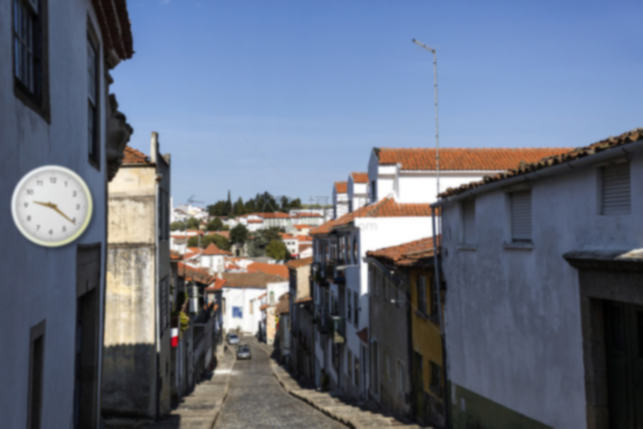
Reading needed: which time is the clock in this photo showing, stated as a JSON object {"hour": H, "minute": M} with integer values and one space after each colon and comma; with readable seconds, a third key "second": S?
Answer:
{"hour": 9, "minute": 21}
